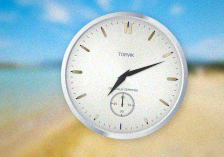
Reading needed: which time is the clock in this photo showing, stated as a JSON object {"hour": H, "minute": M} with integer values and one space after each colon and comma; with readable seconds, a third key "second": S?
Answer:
{"hour": 7, "minute": 11}
